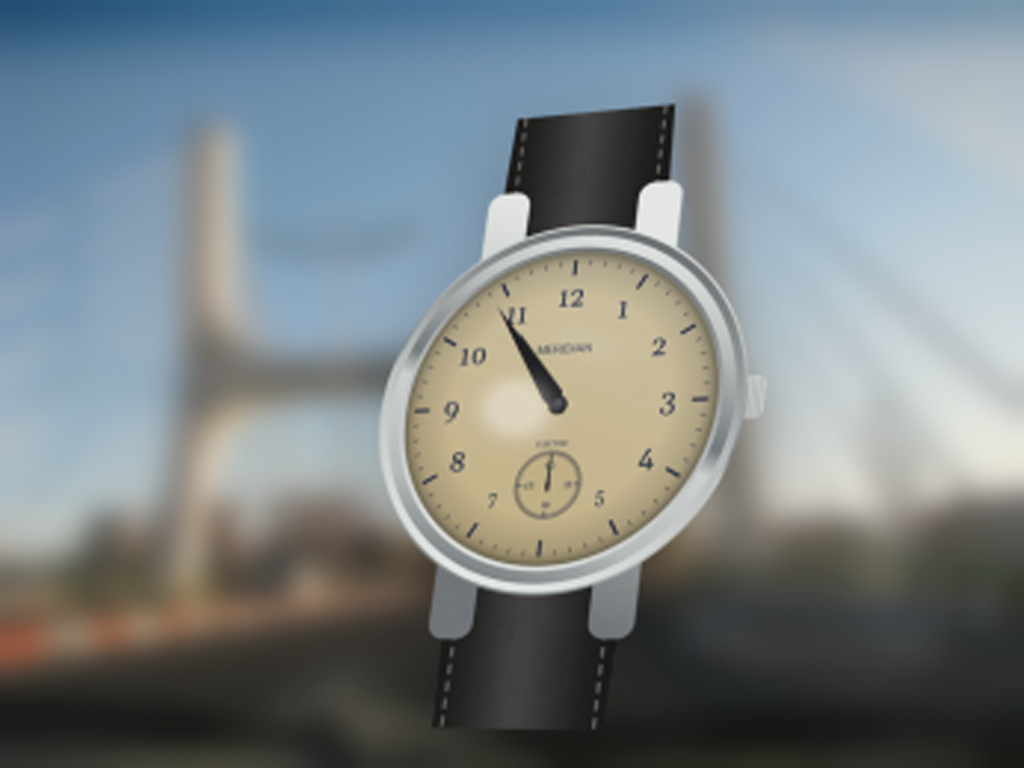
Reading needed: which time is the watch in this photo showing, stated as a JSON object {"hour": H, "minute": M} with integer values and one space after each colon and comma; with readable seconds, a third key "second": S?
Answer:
{"hour": 10, "minute": 54}
